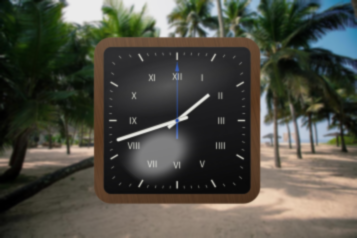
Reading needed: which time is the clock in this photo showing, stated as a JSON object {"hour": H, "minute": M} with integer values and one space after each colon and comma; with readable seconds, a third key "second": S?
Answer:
{"hour": 1, "minute": 42, "second": 0}
